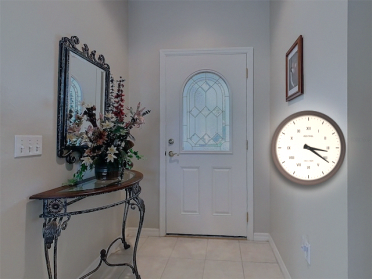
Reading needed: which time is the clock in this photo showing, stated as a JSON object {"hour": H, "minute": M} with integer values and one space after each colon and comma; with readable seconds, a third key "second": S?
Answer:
{"hour": 3, "minute": 21}
